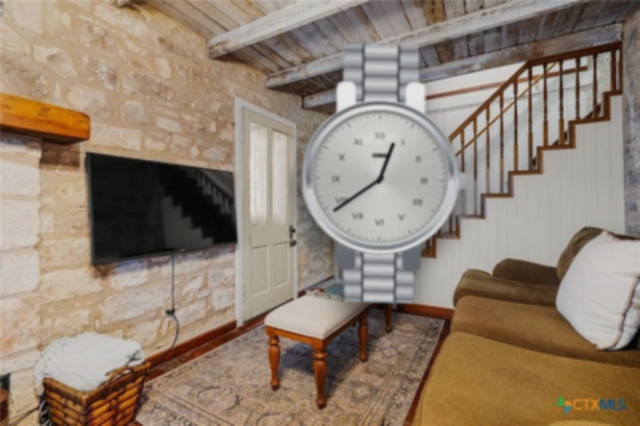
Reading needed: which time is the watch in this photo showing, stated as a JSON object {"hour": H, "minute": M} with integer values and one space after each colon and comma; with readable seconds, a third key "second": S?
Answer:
{"hour": 12, "minute": 39}
